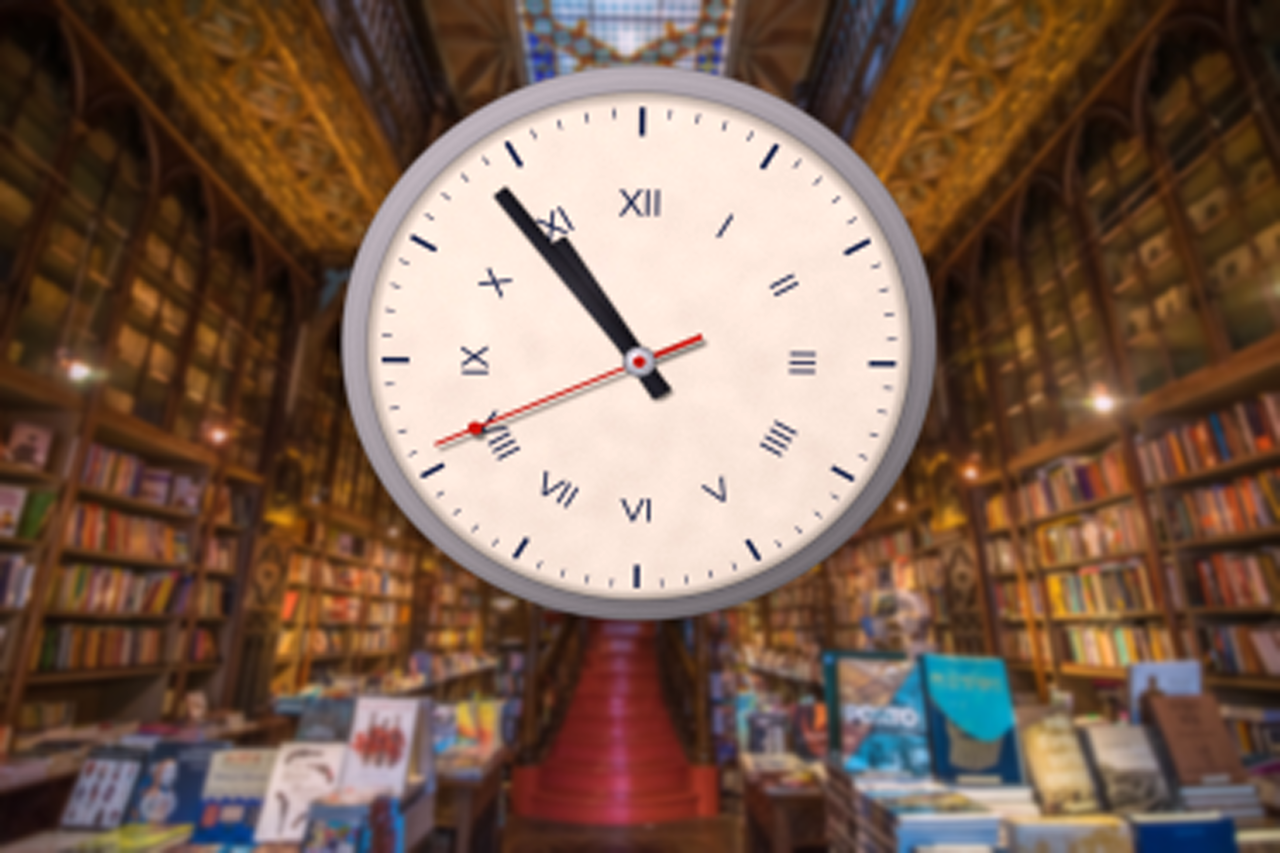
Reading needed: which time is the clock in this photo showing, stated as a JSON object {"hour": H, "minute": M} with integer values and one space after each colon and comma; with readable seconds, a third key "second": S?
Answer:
{"hour": 10, "minute": 53, "second": 41}
